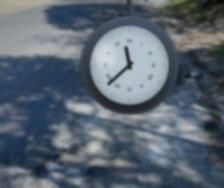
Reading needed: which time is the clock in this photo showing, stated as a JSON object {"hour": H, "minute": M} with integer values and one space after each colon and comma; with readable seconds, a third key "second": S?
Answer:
{"hour": 11, "minute": 38}
